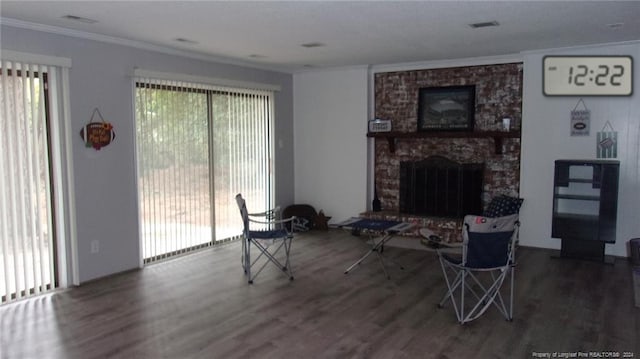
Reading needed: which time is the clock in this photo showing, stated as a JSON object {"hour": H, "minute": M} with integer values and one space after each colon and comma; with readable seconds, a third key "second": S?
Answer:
{"hour": 12, "minute": 22}
